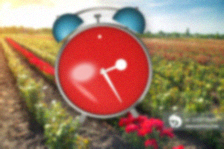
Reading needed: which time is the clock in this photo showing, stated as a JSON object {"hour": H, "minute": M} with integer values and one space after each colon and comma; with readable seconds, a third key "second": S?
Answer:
{"hour": 2, "minute": 26}
